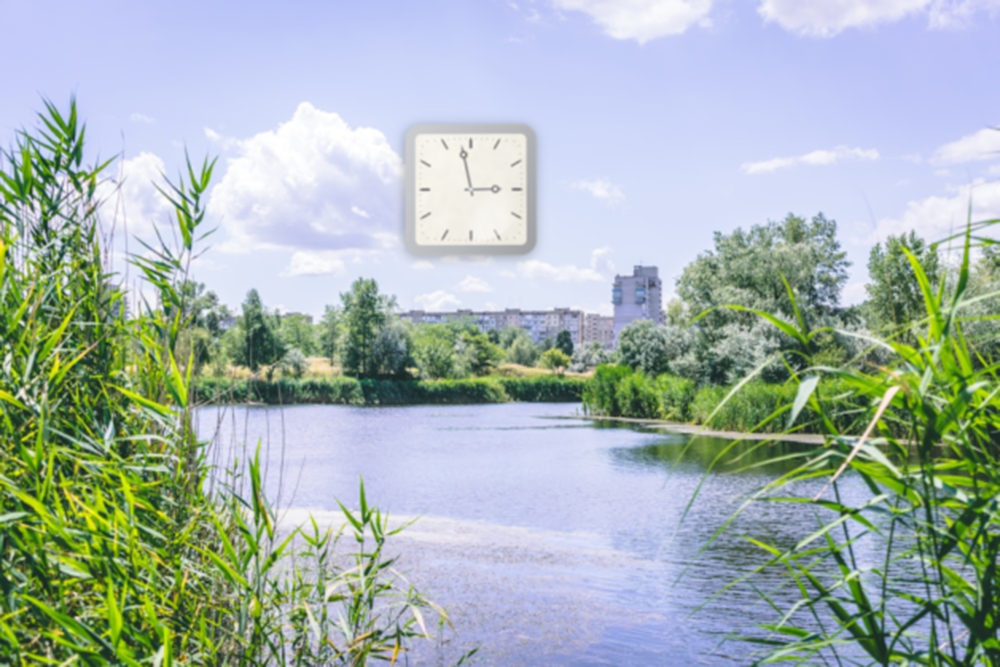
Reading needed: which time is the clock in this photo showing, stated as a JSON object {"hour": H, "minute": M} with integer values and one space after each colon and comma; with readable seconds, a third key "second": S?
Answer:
{"hour": 2, "minute": 58}
